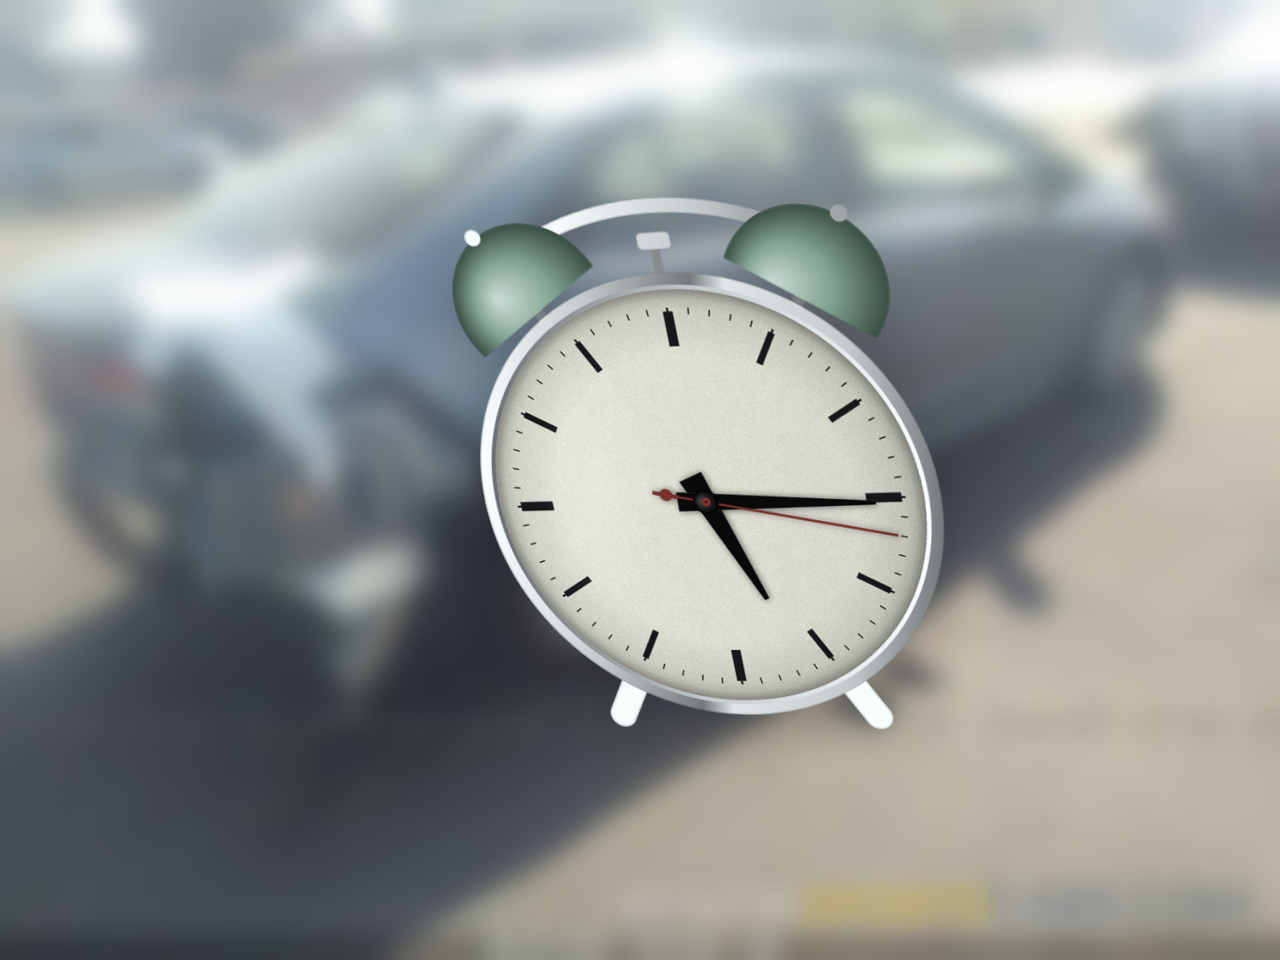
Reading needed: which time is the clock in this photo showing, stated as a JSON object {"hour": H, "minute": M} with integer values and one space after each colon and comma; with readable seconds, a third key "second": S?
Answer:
{"hour": 5, "minute": 15, "second": 17}
